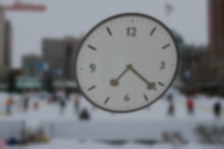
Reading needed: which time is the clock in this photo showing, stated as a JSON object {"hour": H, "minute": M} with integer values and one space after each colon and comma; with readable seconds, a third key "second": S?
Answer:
{"hour": 7, "minute": 22}
